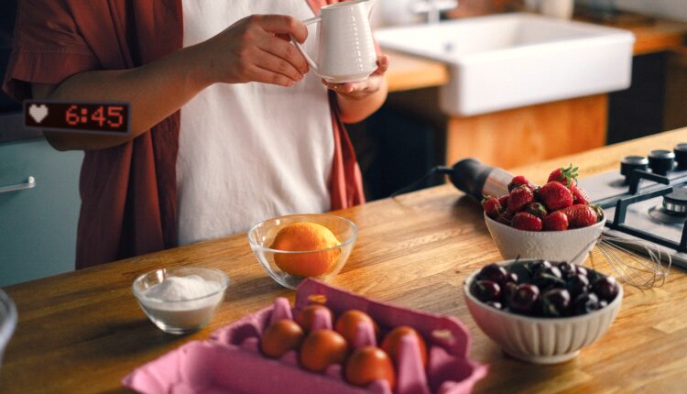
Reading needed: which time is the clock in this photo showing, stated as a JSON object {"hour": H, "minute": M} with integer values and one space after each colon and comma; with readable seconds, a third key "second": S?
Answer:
{"hour": 6, "minute": 45}
